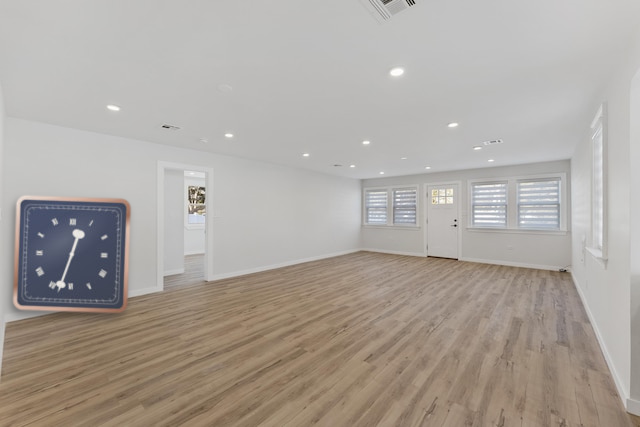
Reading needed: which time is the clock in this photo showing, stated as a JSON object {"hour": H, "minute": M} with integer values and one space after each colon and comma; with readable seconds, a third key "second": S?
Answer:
{"hour": 12, "minute": 33}
